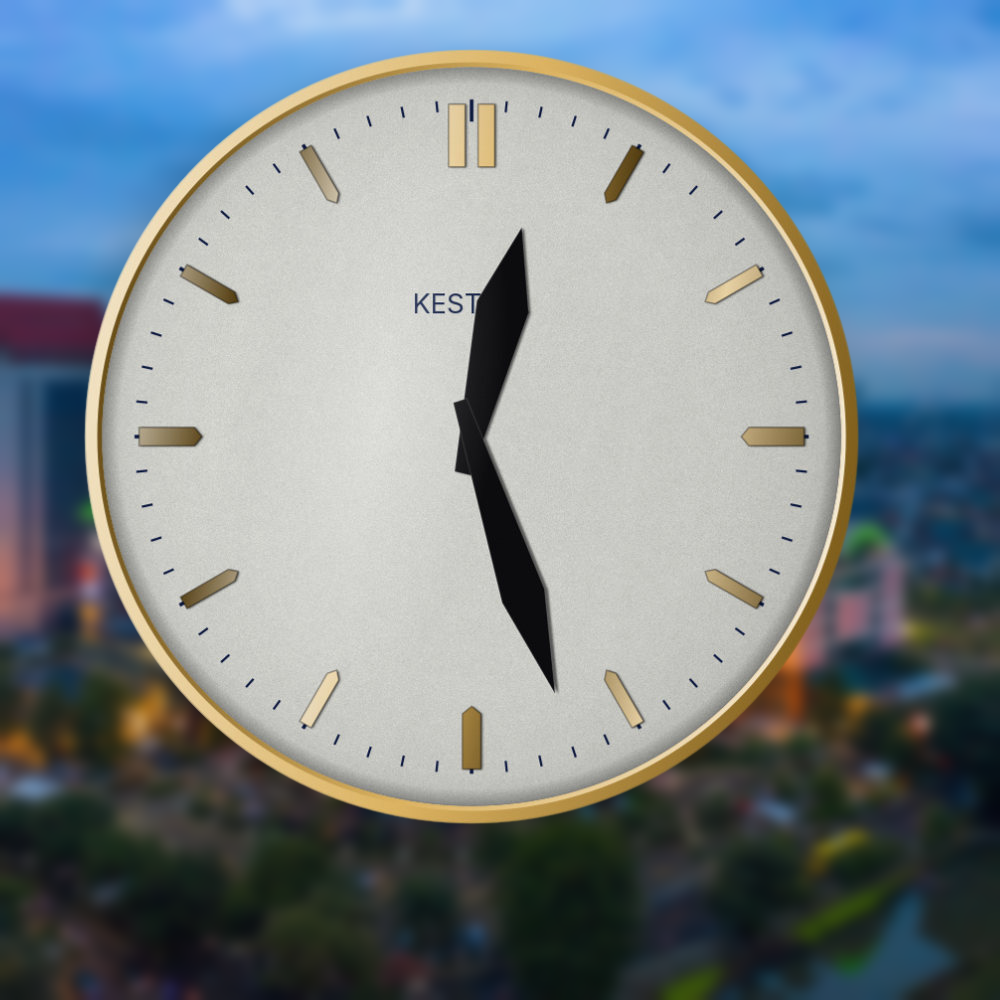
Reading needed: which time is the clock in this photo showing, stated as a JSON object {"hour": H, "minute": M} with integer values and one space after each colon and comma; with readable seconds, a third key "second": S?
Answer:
{"hour": 12, "minute": 27}
